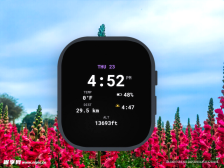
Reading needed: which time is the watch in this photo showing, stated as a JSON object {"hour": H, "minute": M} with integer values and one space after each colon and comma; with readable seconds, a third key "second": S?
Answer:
{"hour": 4, "minute": 52}
